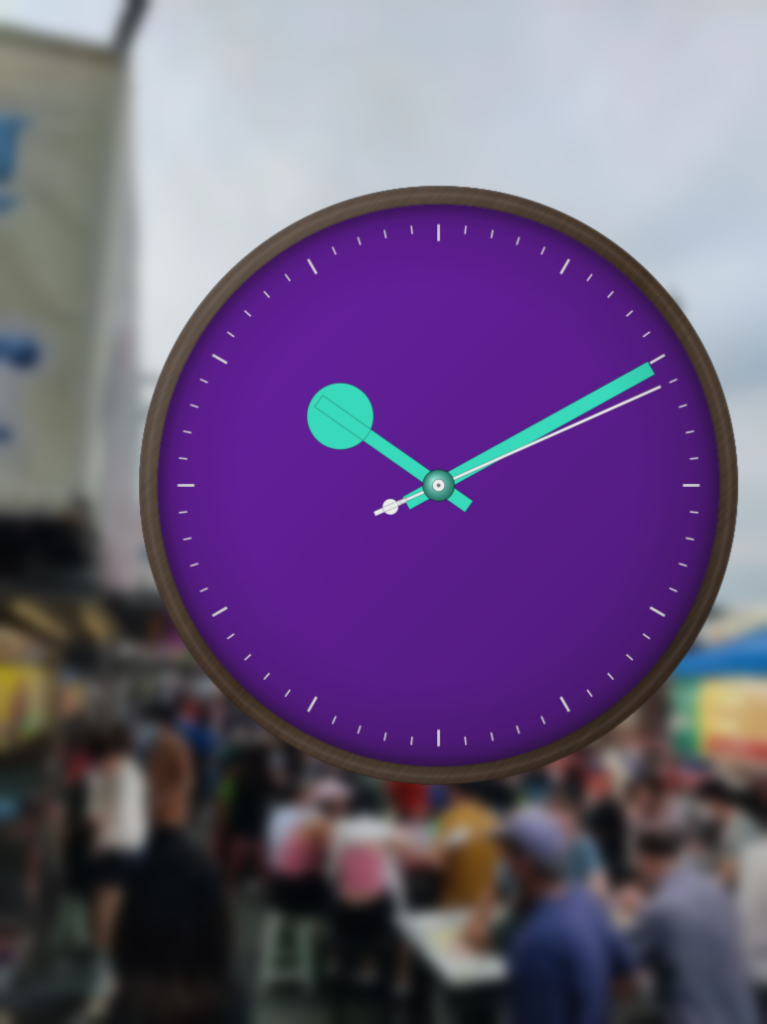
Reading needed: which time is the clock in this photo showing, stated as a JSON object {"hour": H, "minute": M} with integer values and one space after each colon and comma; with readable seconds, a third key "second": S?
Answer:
{"hour": 10, "minute": 10, "second": 11}
